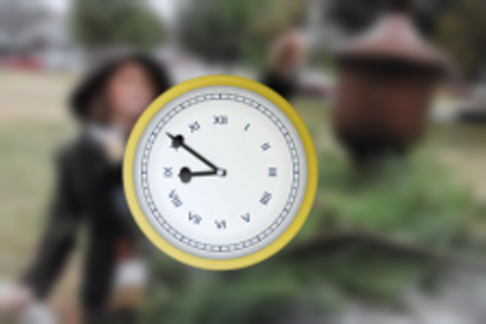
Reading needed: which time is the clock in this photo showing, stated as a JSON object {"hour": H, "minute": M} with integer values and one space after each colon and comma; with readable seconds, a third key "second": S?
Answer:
{"hour": 8, "minute": 51}
